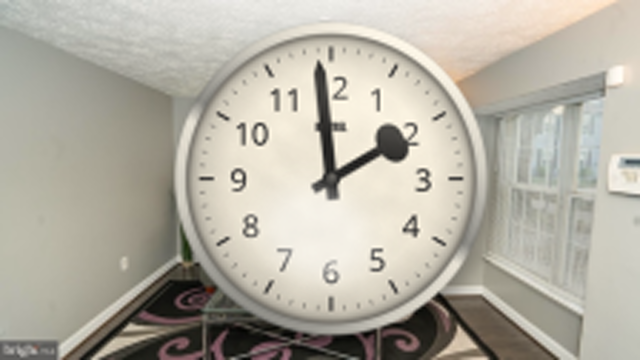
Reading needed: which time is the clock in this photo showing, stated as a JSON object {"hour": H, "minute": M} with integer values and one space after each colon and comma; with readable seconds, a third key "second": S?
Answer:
{"hour": 1, "minute": 59}
